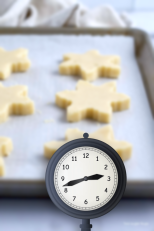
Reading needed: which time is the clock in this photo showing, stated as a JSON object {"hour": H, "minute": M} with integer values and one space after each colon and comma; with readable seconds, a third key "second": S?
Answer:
{"hour": 2, "minute": 42}
